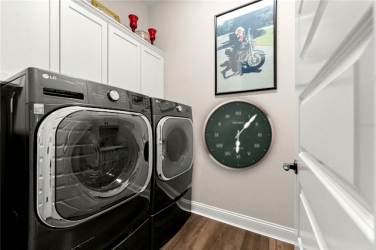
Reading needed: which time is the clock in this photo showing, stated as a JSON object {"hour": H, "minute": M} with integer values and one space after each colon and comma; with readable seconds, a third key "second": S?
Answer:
{"hour": 6, "minute": 7}
